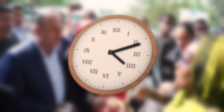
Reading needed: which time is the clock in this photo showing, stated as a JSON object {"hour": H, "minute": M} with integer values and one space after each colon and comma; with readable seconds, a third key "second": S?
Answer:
{"hour": 4, "minute": 11}
